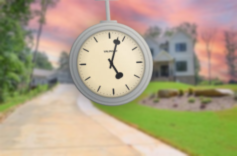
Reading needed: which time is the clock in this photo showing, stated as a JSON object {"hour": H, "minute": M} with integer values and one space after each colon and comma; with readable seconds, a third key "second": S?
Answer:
{"hour": 5, "minute": 3}
